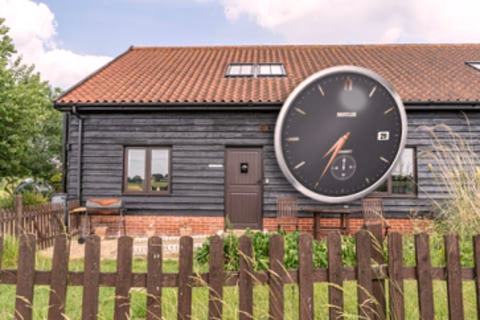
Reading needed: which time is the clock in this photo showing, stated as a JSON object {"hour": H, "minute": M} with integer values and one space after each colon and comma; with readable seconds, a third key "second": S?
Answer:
{"hour": 7, "minute": 35}
